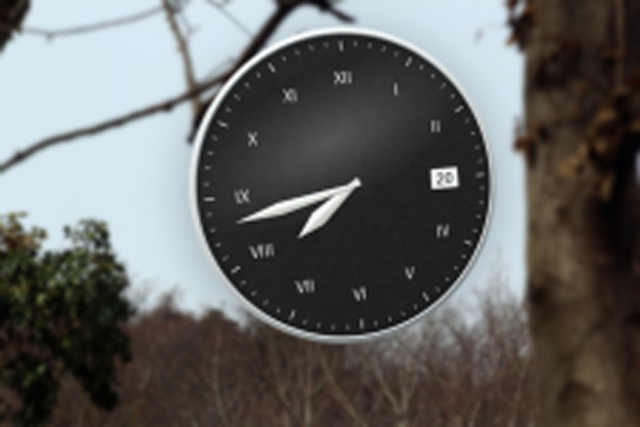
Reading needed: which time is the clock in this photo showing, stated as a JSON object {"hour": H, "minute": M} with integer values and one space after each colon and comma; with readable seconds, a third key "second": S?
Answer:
{"hour": 7, "minute": 43}
